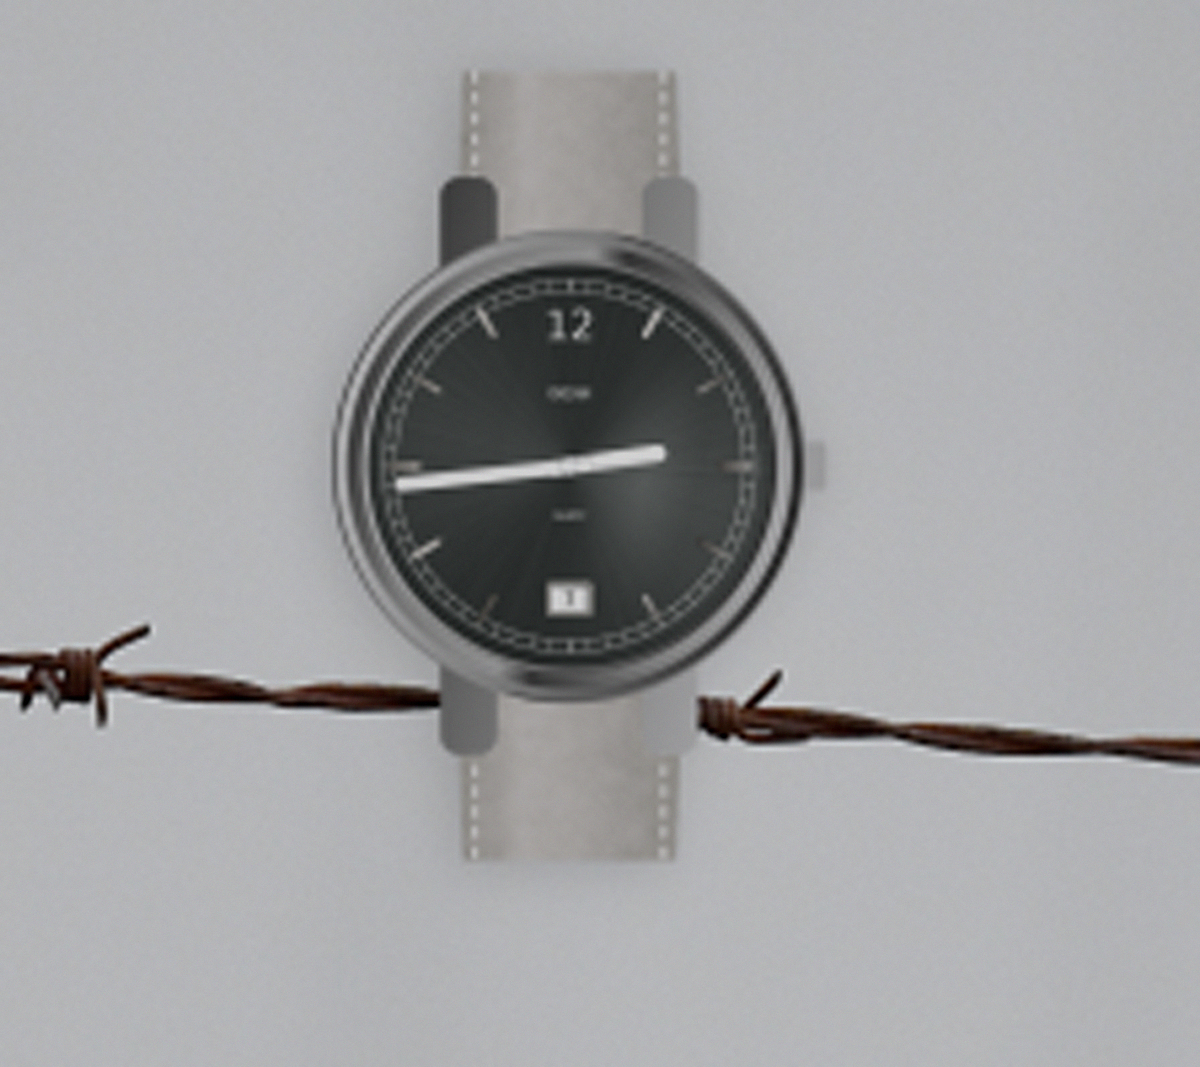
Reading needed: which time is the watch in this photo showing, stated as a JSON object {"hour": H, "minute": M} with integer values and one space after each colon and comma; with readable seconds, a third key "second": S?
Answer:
{"hour": 2, "minute": 44}
